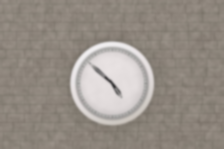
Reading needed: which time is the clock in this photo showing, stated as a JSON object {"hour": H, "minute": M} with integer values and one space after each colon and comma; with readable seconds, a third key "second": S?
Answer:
{"hour": 4, "minute": 52}
